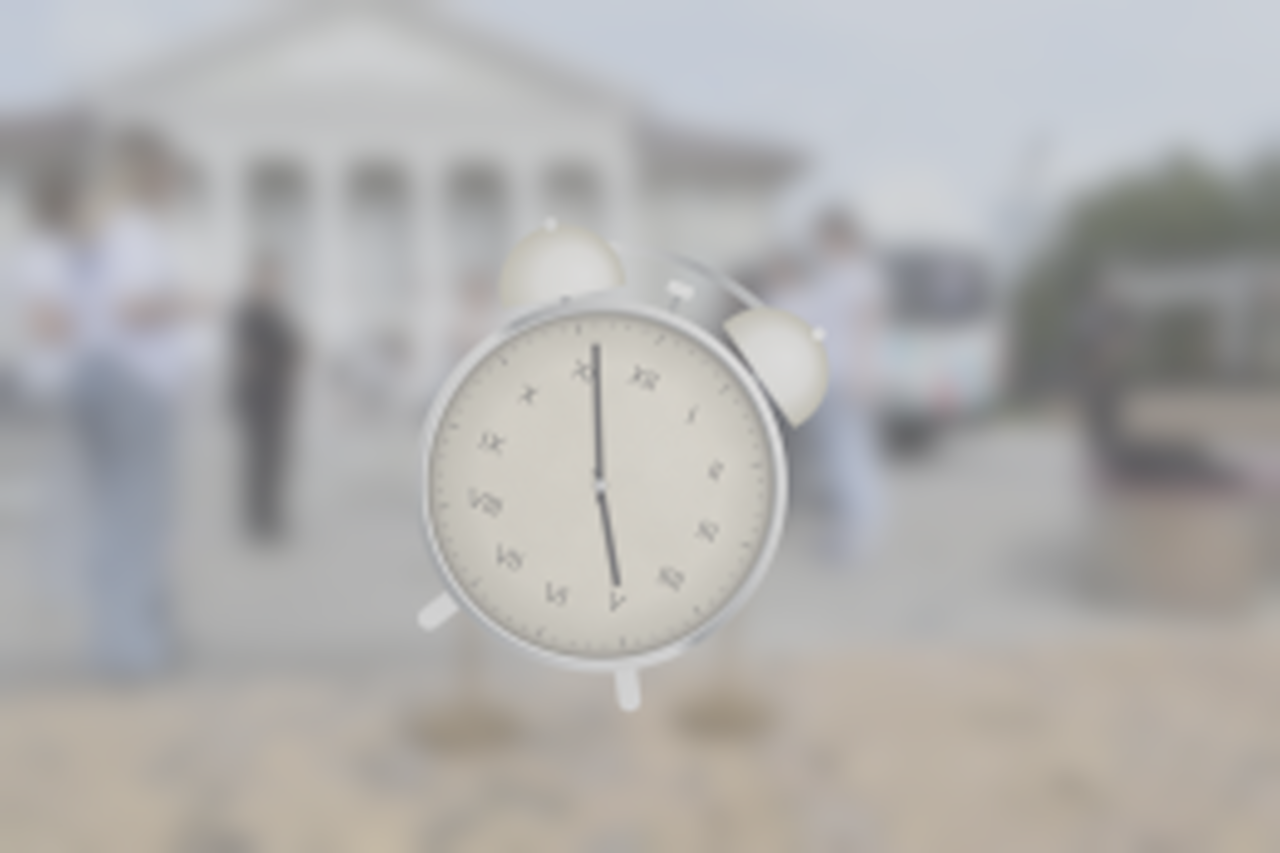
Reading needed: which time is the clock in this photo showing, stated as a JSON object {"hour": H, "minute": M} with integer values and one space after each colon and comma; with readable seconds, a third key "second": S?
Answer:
{"hour": 4, "minute": 56}
